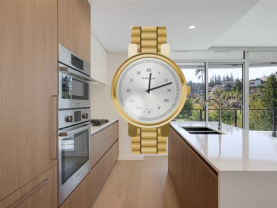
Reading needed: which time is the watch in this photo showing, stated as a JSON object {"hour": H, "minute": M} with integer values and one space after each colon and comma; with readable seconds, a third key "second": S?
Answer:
{"hour": 12, "minute": 12}
